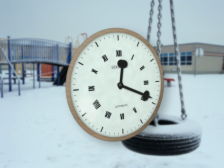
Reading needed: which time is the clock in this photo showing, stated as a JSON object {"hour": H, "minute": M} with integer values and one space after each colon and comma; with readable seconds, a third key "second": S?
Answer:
{"hour": 12, "minute": 19}
